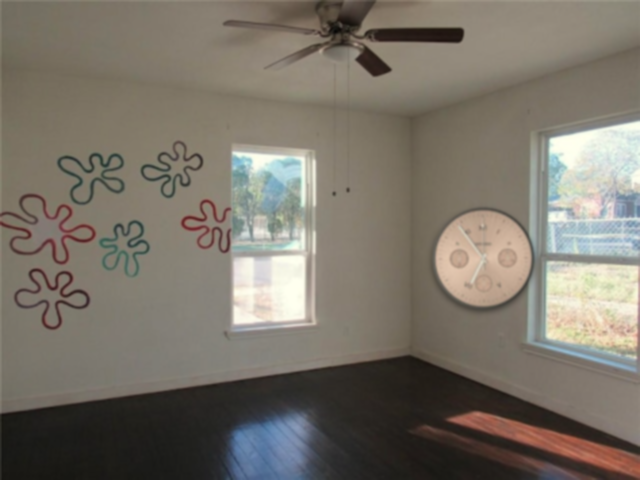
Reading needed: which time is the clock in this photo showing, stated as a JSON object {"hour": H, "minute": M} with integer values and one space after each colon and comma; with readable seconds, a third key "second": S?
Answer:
{"hour": 6, "minute": 54}
